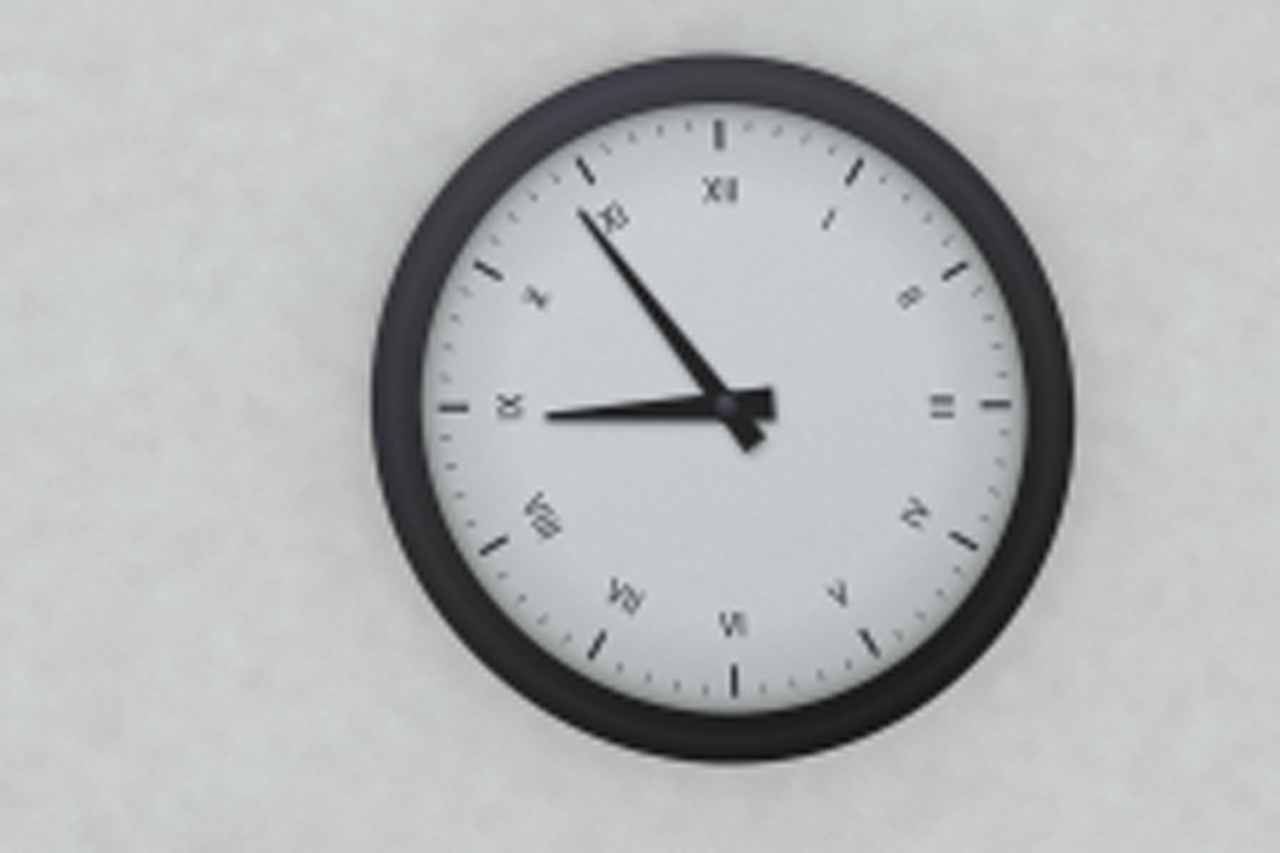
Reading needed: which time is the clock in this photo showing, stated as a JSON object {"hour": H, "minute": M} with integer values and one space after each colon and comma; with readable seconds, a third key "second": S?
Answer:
{"hour": 8, "minute": 54}
